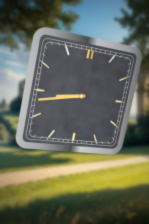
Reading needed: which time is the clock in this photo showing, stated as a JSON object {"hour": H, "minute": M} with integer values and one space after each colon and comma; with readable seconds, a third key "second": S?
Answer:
{"hour": 8, "minute": 43}
